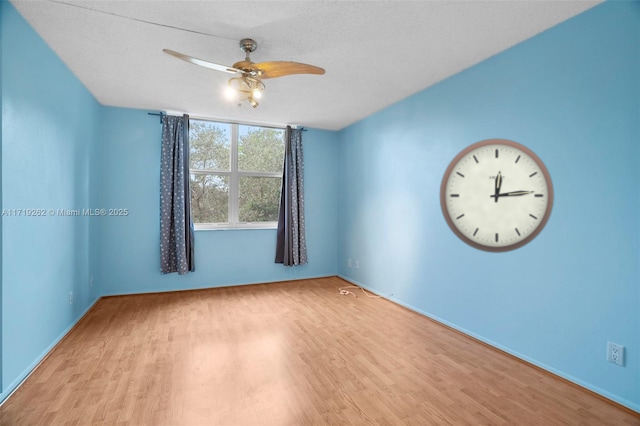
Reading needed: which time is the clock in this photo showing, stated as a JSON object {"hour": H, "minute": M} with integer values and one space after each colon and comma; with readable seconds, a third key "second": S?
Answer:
{"hour": 12, "minute": 14}
